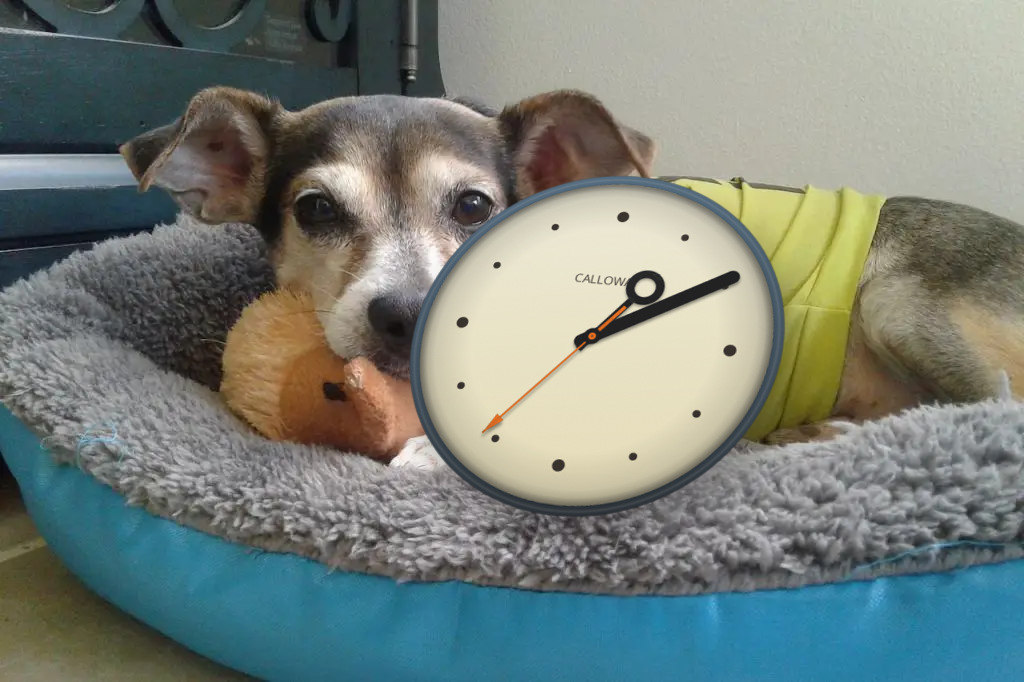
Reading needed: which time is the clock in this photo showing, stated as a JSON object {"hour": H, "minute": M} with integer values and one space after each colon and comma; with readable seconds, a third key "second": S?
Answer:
{"hour": 1, "minute": 9, "second": 36}
